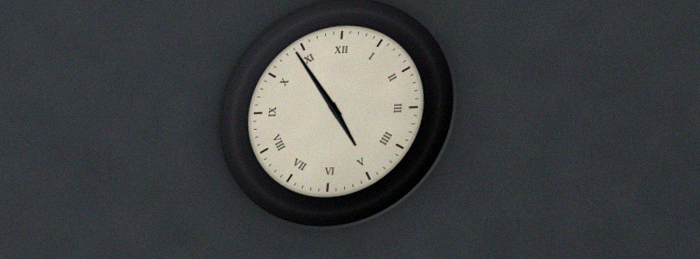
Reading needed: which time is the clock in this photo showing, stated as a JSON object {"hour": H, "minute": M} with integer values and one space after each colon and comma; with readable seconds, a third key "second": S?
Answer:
{"hour": 4, "minute": 54}
